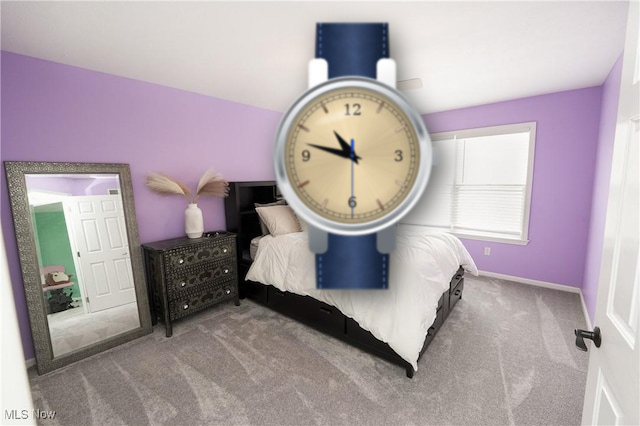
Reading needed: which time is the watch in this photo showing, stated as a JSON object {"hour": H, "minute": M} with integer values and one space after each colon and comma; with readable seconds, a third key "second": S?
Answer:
{"hour": 10, "minute": 47, "second": 30}
